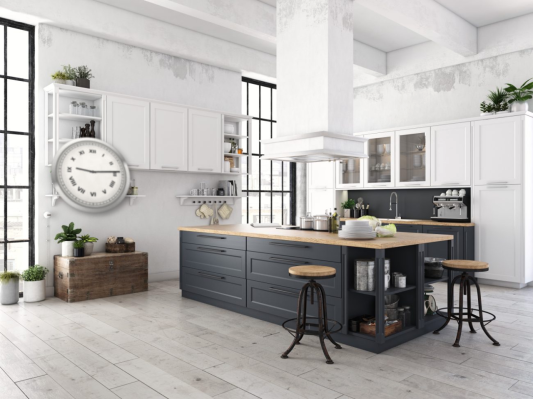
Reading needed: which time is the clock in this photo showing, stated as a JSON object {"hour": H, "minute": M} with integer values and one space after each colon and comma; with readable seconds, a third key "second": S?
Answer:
{"hour": 9, "minute": 14}
